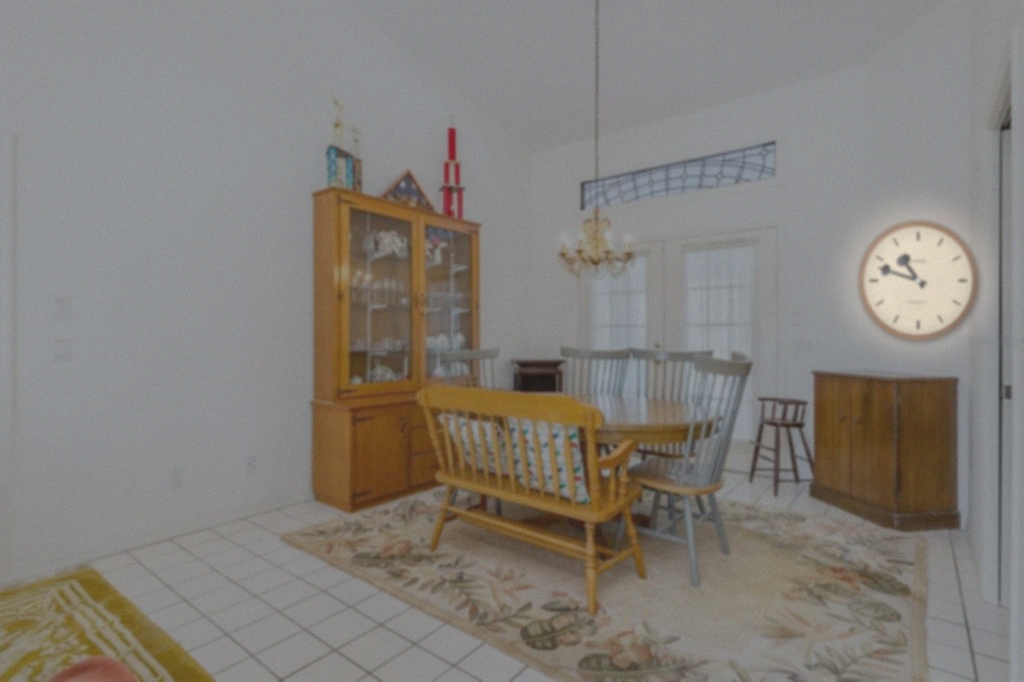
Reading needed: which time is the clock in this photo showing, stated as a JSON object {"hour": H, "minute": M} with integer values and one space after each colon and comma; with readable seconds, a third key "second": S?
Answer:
{"hour": 10, "minute": 48}
